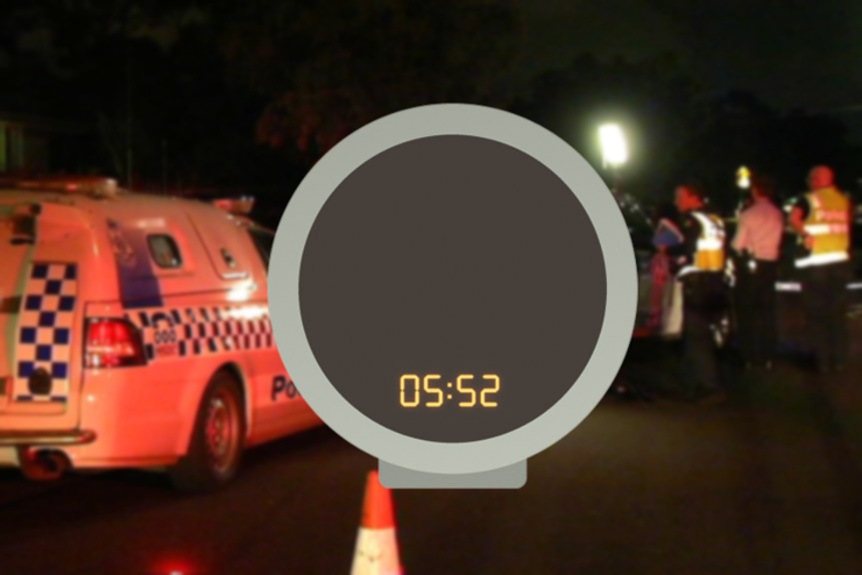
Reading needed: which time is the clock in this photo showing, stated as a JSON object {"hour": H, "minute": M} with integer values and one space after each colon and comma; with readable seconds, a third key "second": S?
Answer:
{"hour": 5, "minute": 52}
